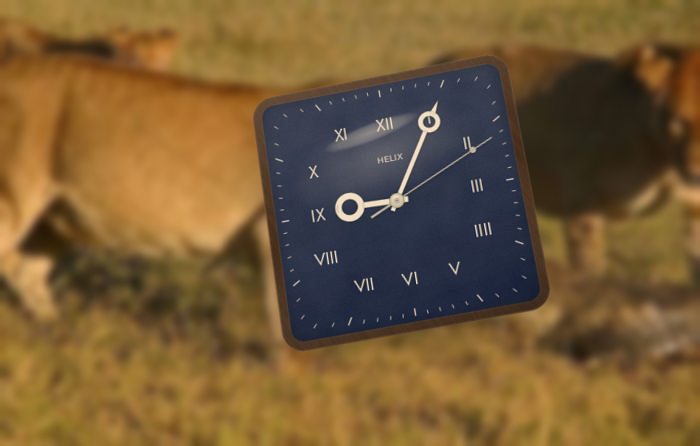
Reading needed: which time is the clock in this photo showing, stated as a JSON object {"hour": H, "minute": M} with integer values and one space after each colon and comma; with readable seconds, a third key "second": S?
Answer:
{"hour": 9, "minute": 5, "second": 11}
